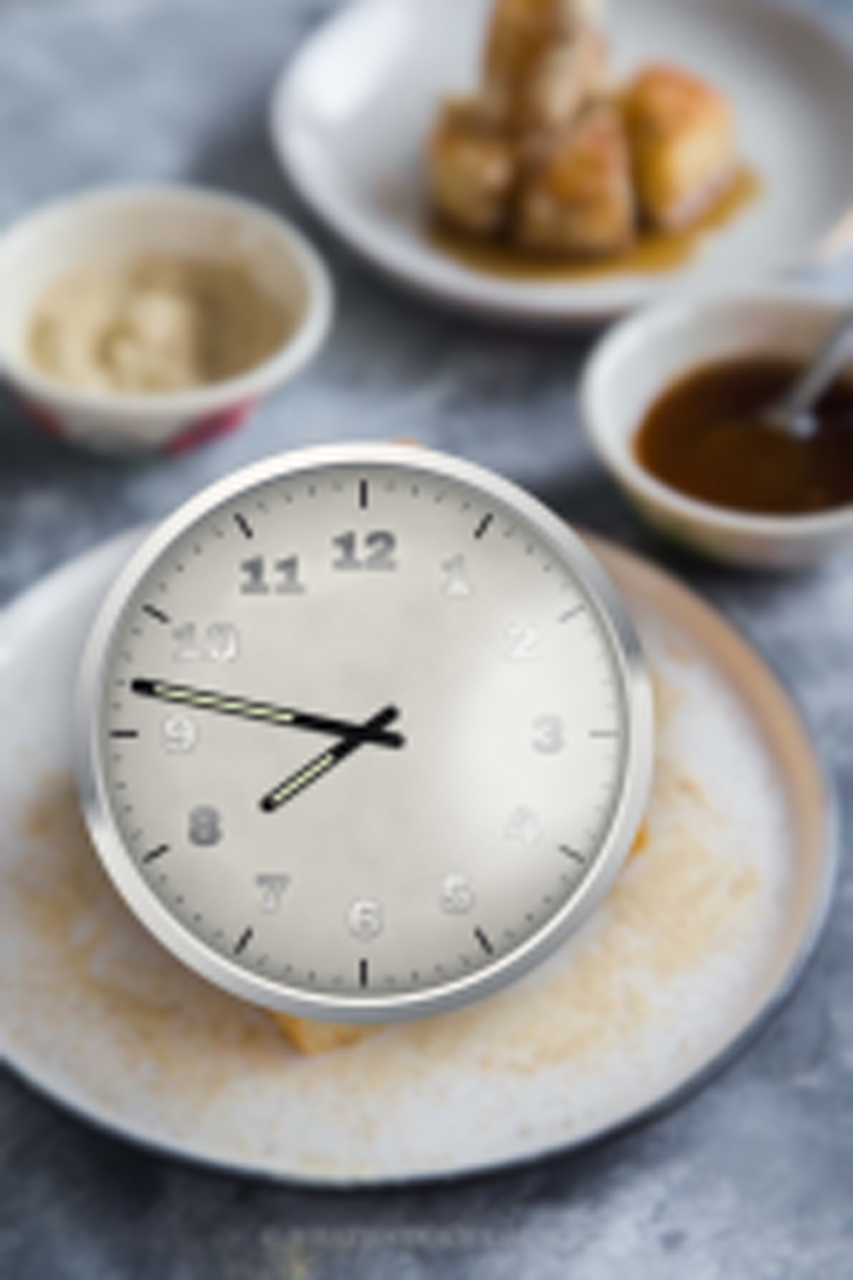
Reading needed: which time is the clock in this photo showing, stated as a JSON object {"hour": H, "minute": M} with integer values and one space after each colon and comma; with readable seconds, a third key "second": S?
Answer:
{"hour": 7, "minute": 47}
